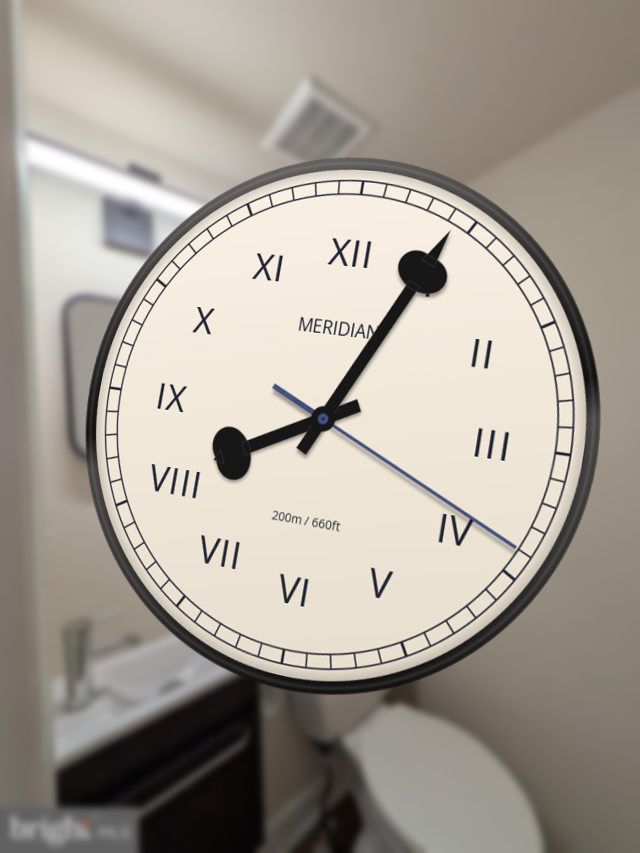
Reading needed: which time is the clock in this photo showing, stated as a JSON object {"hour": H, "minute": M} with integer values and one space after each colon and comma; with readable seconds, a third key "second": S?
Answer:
{"hour": 8, "minute": 4, "second": 19}
